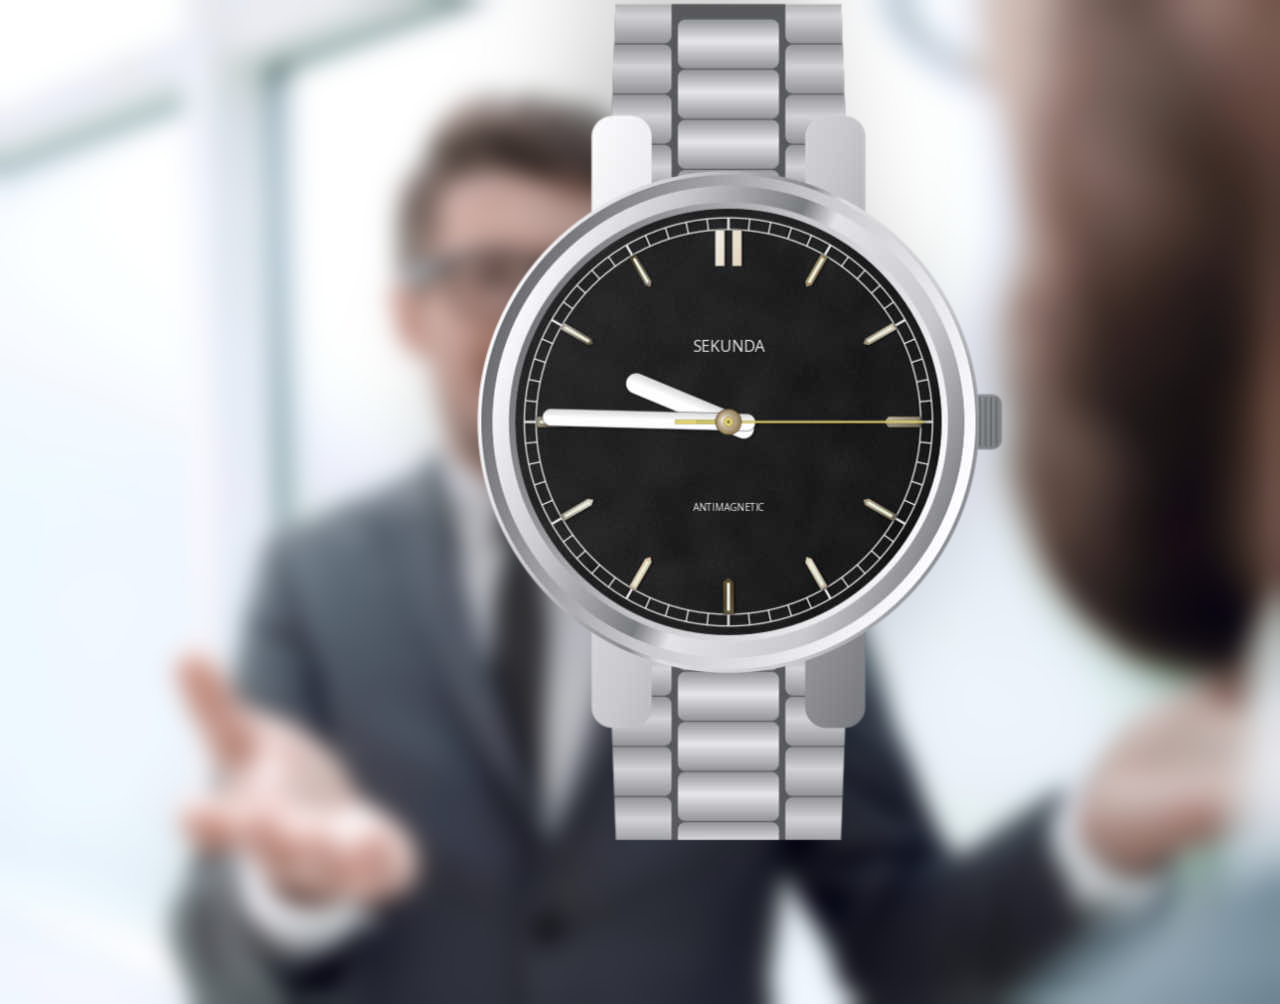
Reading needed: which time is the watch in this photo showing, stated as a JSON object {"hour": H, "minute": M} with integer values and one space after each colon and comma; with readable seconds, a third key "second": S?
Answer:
{"hour": 9, "minute": 45, "second": 15}
